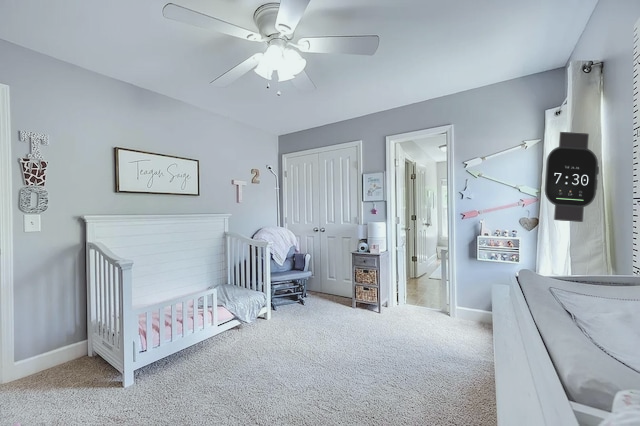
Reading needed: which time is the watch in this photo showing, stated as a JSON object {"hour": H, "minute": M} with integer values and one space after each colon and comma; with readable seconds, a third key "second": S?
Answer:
{"hour": 7, "minute": 30}
